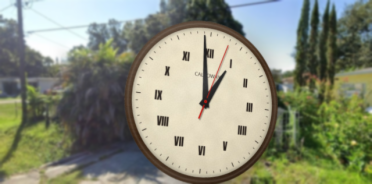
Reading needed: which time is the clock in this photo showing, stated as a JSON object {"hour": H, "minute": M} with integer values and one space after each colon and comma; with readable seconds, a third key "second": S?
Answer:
{"hour": 12, "minute": 59, "second": 3}
